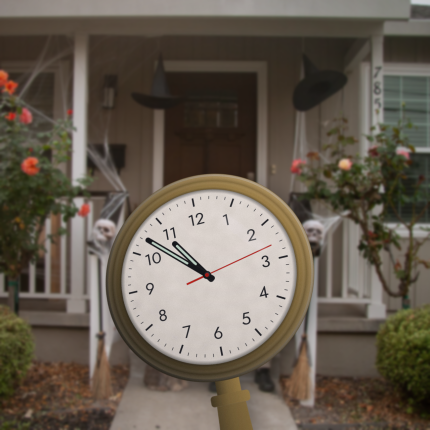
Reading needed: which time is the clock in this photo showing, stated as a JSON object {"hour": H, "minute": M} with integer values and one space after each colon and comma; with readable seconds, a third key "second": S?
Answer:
{"hour": 10, "minute": 52, "second": 13}
